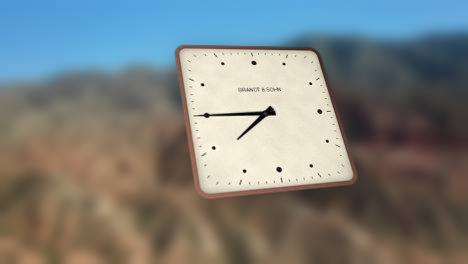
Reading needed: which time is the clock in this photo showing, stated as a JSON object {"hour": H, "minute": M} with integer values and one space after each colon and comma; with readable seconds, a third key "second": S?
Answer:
{"hour": 7, "minute": 45}
